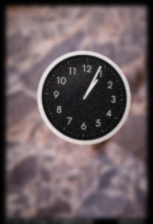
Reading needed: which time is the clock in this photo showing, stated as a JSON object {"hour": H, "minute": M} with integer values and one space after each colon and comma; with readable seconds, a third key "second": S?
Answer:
{"hour": 1, "minute": 4}
